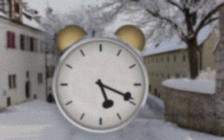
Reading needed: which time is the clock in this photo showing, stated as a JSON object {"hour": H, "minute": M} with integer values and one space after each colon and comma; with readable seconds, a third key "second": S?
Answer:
{"hour": 5, "minute": 19}
